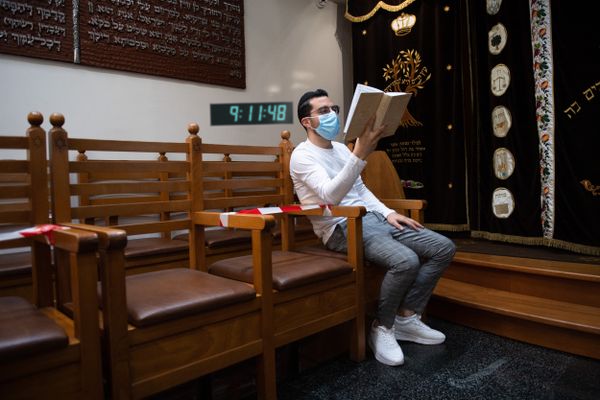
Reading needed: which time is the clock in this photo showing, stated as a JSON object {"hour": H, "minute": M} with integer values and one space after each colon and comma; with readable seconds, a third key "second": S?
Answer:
{"hour": 9, "minute": 11, "second": 48}
